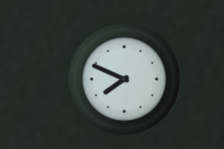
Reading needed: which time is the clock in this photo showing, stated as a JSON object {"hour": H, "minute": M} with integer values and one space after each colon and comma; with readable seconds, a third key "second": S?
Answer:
{"hour": 7, "minute": 49}
